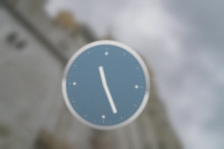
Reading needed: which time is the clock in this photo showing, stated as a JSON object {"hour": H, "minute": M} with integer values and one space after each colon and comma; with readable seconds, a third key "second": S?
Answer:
{"hour": 11, "minute": 26}
